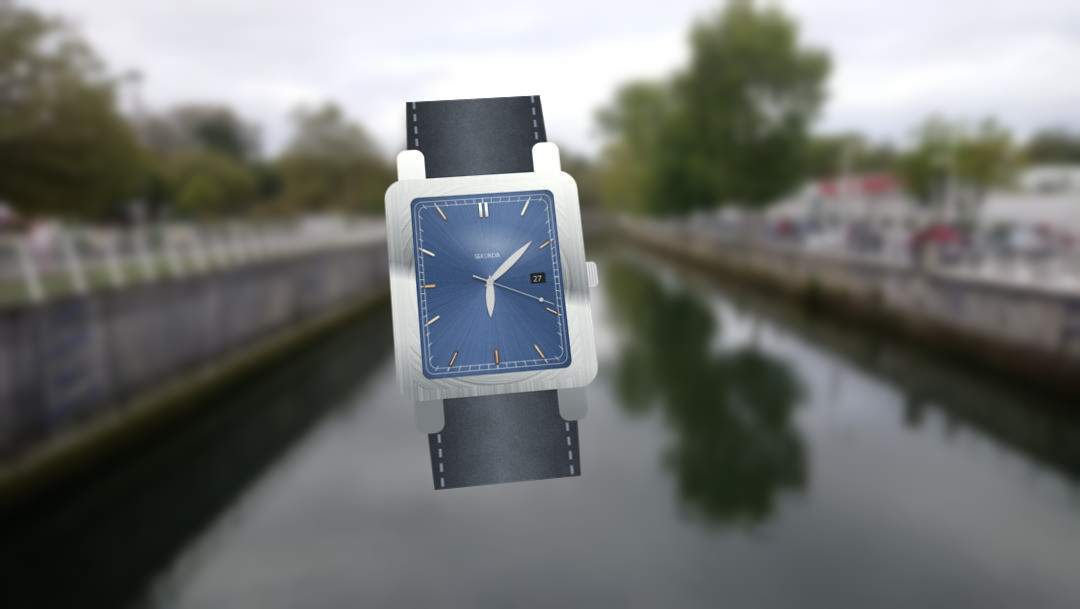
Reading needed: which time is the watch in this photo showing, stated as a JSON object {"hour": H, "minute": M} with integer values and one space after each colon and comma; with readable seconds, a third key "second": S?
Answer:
{"hour": 6, "minute": 8, "second": 19}
